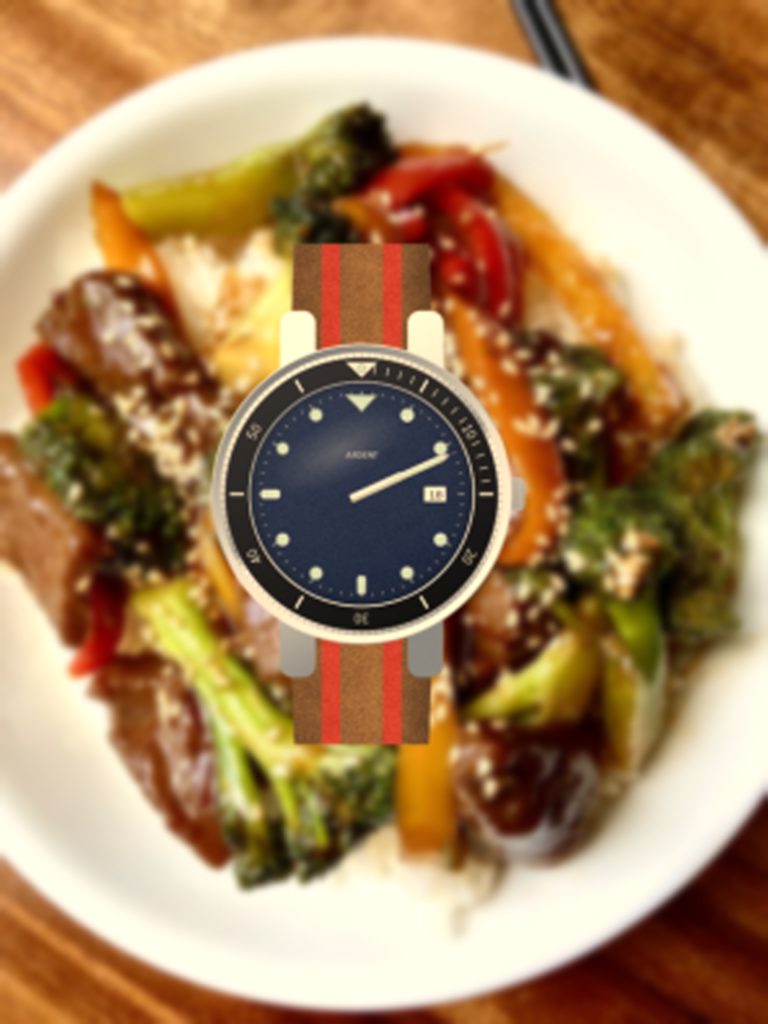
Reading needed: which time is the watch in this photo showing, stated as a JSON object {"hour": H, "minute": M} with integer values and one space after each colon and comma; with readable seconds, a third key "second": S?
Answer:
{"hour": 2, "minute": 11}
